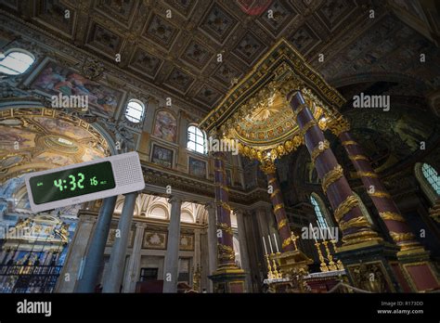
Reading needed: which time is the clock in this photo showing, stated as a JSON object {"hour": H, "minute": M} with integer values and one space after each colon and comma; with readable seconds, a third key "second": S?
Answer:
{"hour": 4, "minute": 32, "second": 16}
